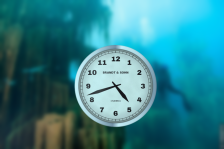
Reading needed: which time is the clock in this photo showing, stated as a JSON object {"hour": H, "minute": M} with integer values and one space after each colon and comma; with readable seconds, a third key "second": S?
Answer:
{"hour": 4, "minute": 42}
